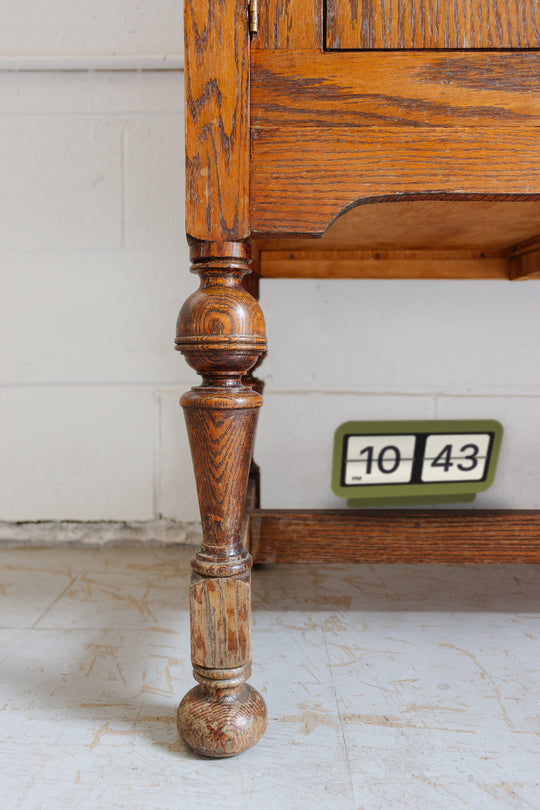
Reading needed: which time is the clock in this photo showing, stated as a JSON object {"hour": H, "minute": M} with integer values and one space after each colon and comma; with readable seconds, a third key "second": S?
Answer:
{"hour": 10, "minute": 43}
